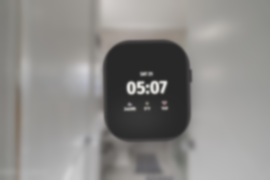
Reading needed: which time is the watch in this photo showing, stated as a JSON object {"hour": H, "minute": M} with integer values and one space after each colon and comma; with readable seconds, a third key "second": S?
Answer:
{"hour": 5, "minute": 7}
